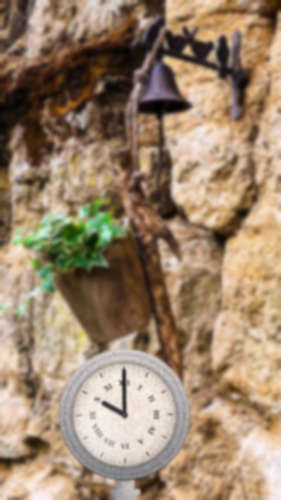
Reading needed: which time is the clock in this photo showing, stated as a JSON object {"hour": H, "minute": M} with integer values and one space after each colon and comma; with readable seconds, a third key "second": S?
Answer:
{"hour": 10, "minute": 0}
